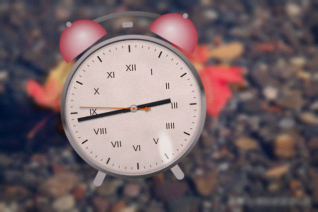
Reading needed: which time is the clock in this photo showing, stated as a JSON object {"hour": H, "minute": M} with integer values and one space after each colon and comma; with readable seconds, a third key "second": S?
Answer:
{"hour": 2, "minute": 43, "second": 46}
